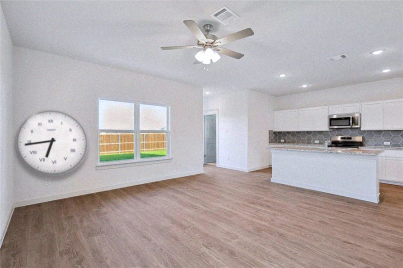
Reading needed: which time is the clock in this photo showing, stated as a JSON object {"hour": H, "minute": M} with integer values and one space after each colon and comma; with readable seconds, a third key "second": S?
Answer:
{"hour": 6, "minute": 44}
